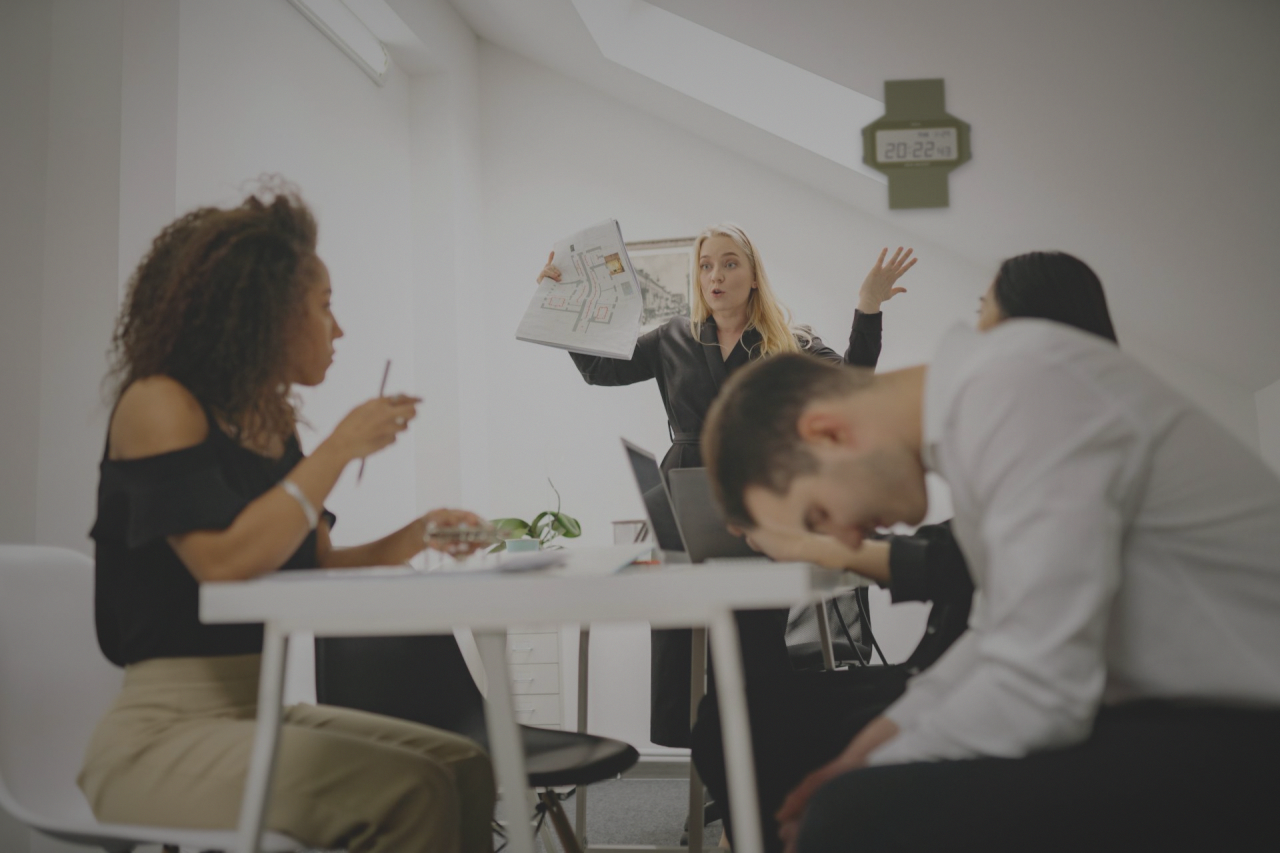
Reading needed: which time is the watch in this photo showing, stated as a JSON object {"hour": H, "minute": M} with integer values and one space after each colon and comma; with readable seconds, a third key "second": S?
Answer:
{"hour": 20, "minute": 22}
